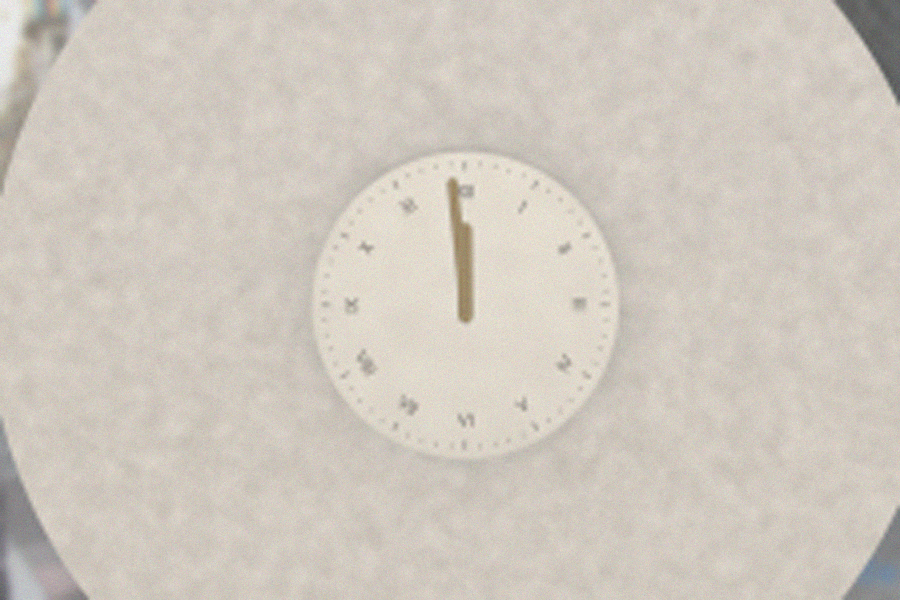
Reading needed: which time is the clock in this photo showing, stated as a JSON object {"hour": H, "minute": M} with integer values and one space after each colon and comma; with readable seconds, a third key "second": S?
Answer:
{"hour": 11, "minute": 59}
